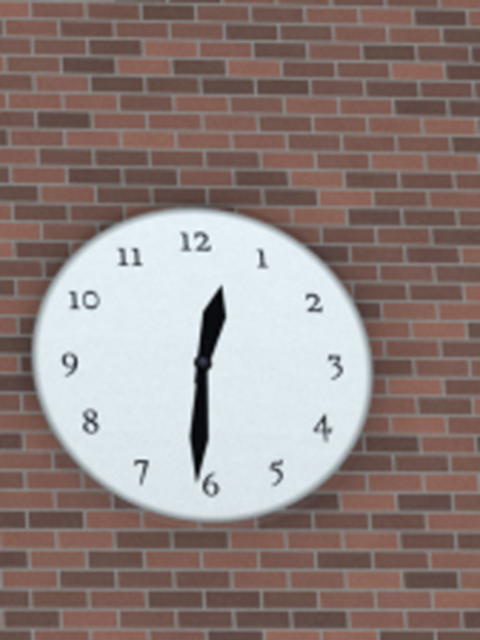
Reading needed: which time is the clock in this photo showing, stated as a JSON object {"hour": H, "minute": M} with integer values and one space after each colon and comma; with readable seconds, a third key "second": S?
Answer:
{"hour": 12, "minute": 31}
